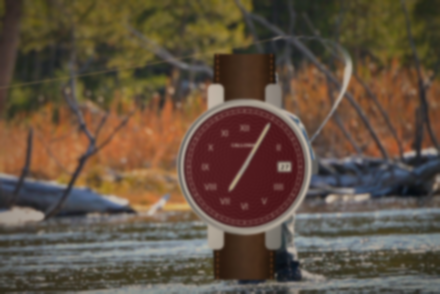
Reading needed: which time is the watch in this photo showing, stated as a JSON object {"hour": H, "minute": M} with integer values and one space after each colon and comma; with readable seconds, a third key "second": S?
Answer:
{"hour": 7, "minute": 5}
